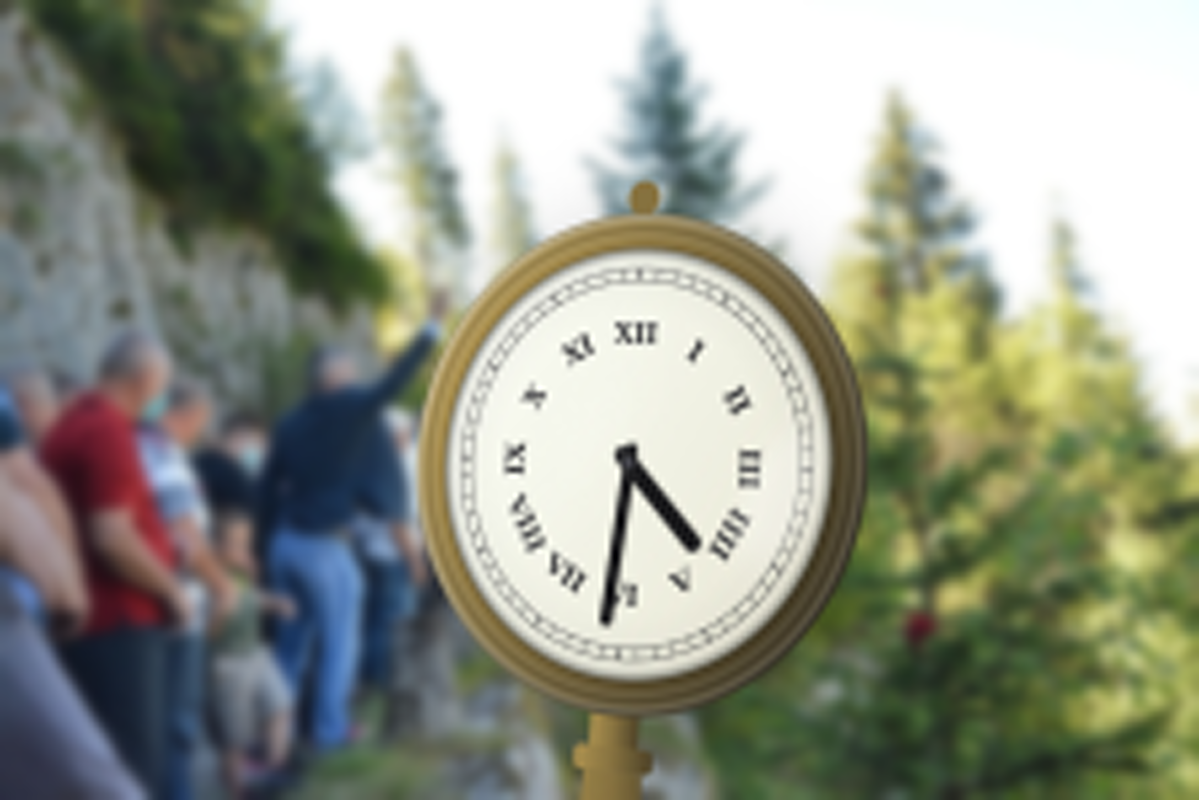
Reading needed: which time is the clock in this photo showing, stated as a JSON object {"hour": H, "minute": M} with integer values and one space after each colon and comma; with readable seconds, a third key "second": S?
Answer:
{"hour": 4, "minute": 31}
